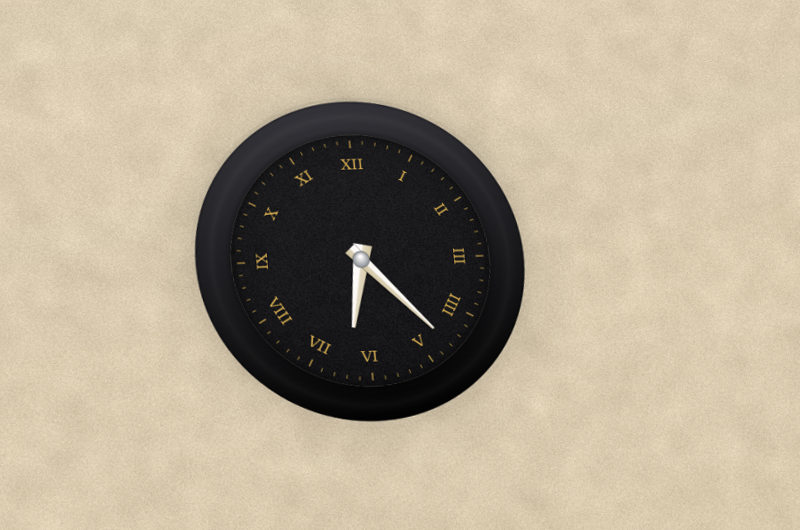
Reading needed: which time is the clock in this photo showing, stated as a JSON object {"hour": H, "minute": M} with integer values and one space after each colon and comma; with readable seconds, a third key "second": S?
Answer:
{"hour": 6, "minute": 23}
